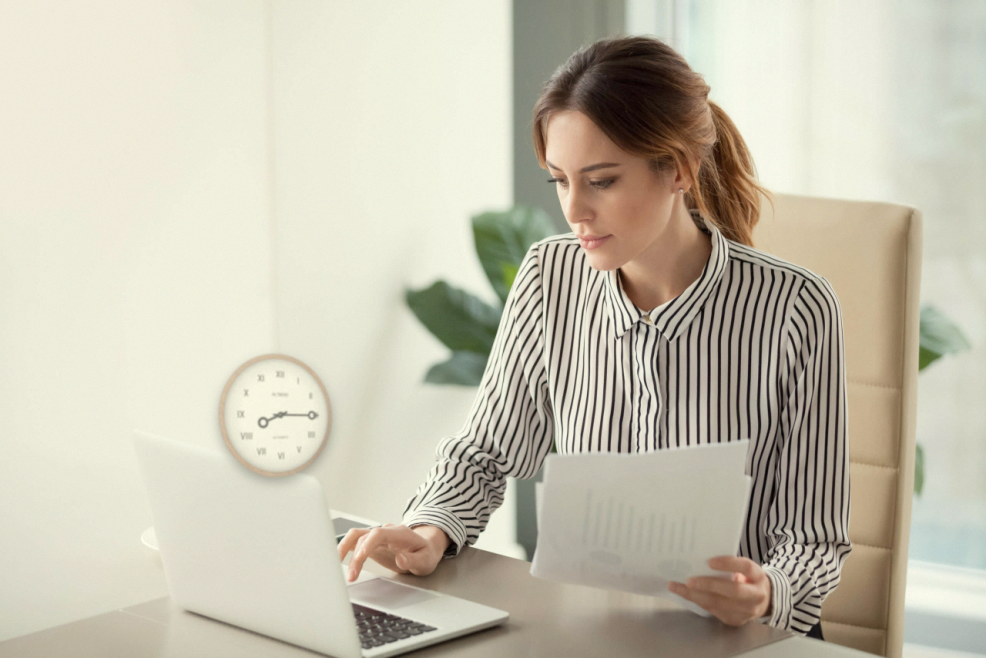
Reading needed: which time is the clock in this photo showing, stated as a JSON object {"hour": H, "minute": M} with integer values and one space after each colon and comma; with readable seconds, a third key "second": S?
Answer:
{"hour": 8, "minute": 15}
